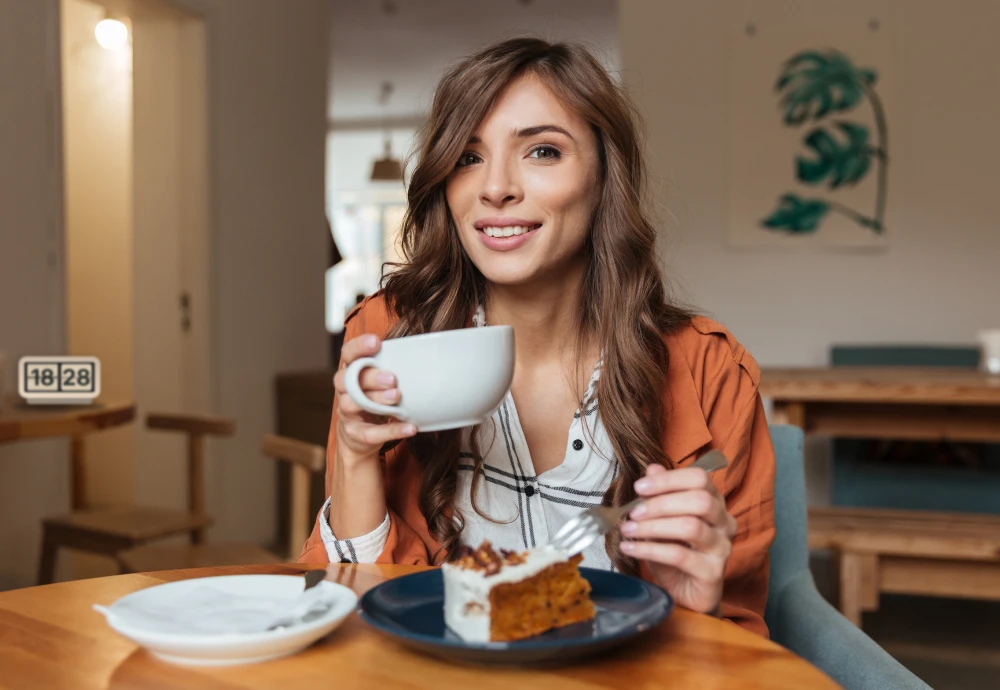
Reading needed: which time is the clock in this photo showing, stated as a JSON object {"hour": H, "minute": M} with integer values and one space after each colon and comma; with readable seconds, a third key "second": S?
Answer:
{"hour": 18, "minute": 28}
